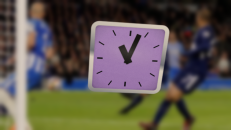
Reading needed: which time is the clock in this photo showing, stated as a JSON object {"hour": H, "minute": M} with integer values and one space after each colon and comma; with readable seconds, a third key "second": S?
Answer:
{"hour": 11, "minute": 3}
